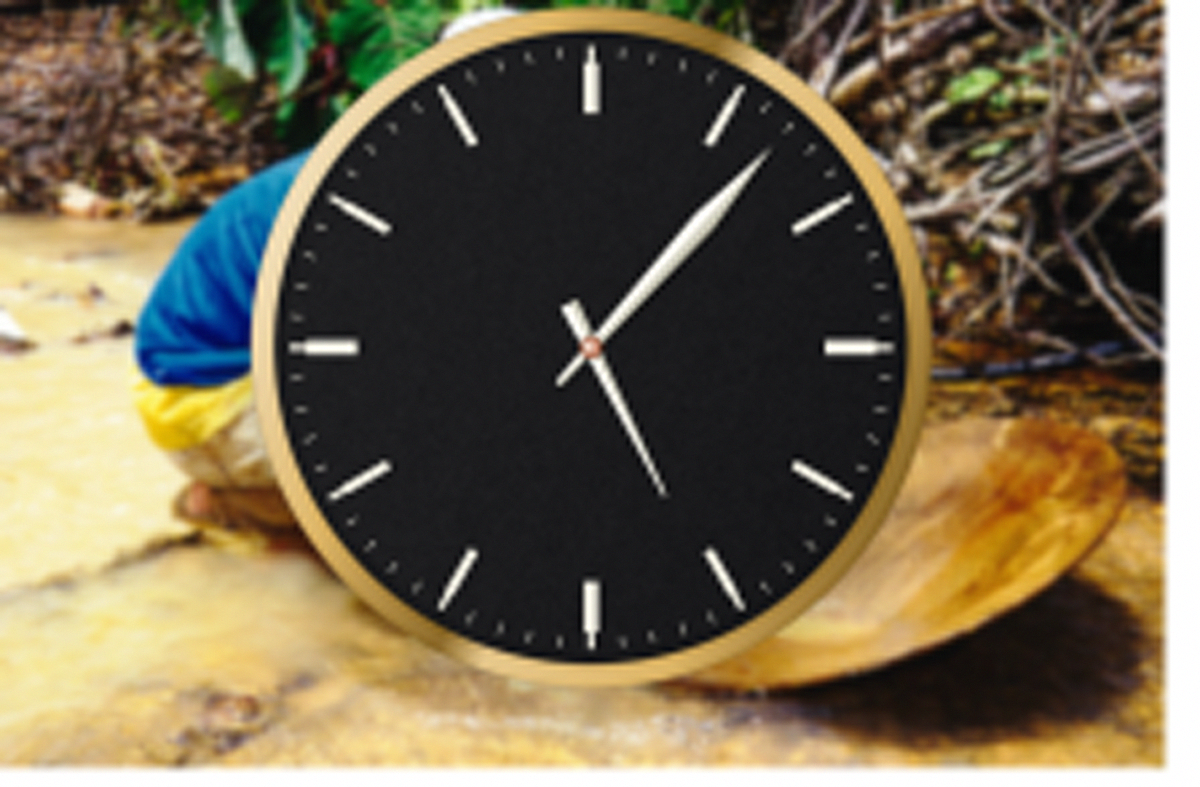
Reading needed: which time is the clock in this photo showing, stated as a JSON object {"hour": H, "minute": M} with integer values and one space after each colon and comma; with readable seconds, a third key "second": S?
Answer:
{"hour": 5, "minute": 7}
